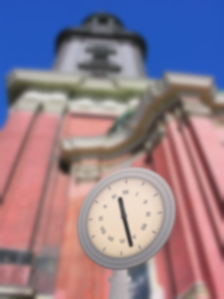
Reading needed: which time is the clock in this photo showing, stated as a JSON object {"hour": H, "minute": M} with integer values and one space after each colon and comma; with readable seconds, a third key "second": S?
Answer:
{"hour": 11, "minute": 27}
